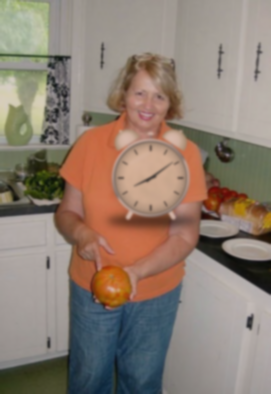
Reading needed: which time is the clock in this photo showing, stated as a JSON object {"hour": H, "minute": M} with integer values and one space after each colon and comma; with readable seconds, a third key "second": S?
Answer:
{"hour": 8, "minute": 9}
